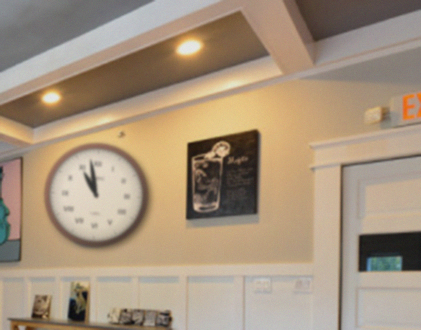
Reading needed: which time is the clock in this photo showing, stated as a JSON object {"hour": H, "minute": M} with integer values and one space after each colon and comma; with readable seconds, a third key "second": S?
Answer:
{"hour": 10, "minute": 58}
